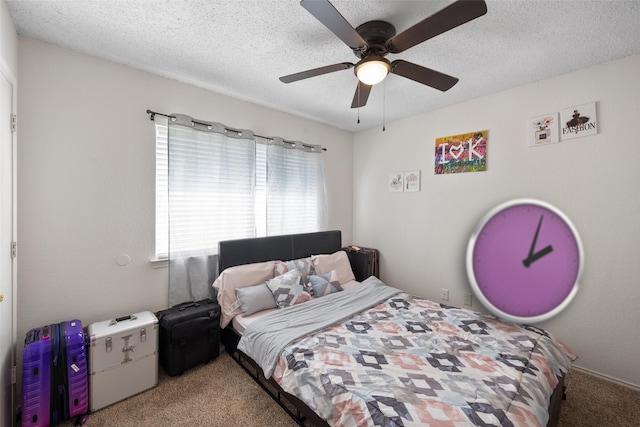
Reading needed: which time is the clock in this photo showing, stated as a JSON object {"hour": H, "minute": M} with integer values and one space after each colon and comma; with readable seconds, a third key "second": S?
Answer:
{"hour": 2, "minute": 3}
